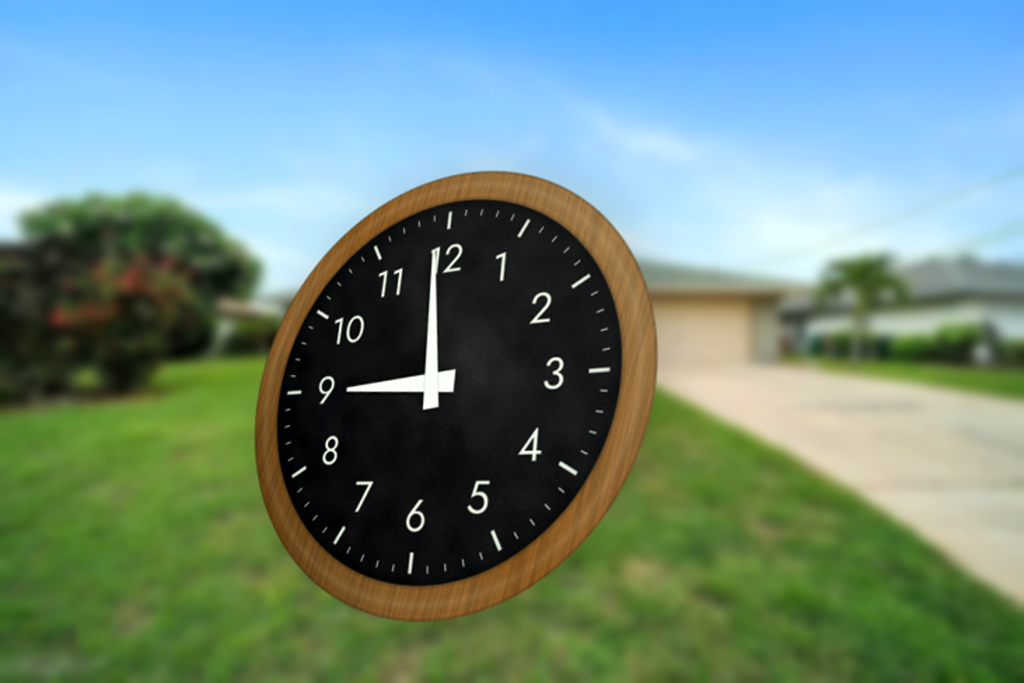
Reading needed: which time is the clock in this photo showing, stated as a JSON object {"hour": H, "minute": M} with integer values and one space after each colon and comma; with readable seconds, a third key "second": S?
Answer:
{"hour": 8, "minute": 59}
